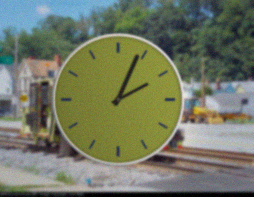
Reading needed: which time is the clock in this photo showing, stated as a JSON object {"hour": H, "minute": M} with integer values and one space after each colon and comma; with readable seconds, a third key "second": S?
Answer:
{"hour": 2, "minute": 4}
